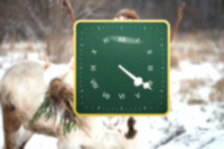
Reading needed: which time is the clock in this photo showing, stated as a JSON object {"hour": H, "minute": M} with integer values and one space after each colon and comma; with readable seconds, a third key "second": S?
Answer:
{"hour": 4, "minute": 21}
